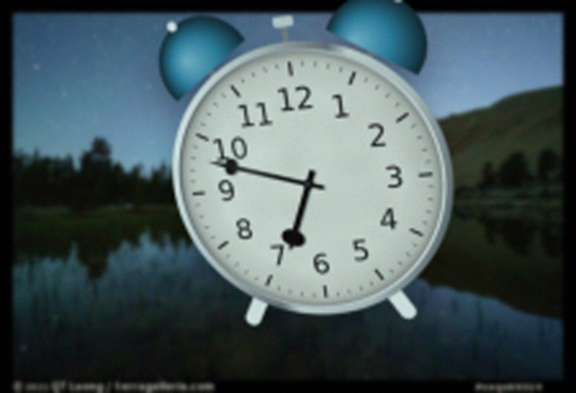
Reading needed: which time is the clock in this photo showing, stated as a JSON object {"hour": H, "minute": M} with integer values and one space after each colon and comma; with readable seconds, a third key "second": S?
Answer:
{"hour": 6, "minute": 48}
